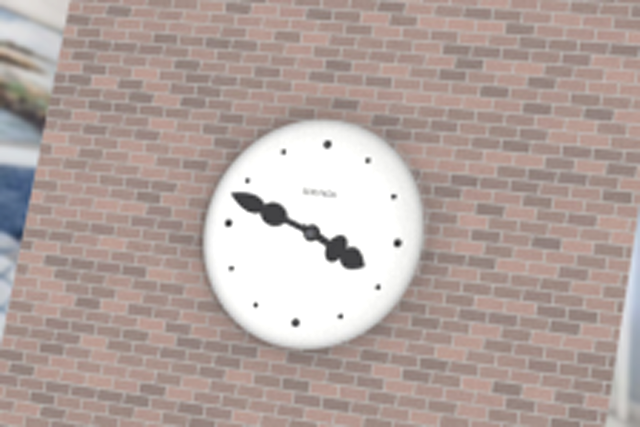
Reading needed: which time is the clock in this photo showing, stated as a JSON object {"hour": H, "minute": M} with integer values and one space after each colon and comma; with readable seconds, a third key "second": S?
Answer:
{"hour": 3, "minute": 48}
